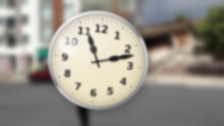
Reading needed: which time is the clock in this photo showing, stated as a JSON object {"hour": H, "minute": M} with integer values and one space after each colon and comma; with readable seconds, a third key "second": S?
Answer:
{"hour": 11, "minute": 12}
